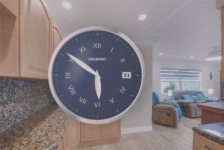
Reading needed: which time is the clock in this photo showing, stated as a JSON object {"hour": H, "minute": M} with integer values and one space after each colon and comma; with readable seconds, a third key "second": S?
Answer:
{"hour": 5, "minute": 51}
